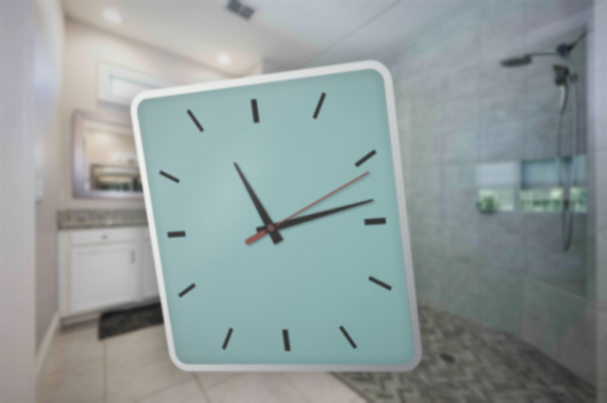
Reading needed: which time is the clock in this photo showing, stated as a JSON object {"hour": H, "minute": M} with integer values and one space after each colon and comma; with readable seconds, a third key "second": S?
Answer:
{"hour": 11, "minute": 13, "second": 11}
